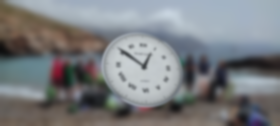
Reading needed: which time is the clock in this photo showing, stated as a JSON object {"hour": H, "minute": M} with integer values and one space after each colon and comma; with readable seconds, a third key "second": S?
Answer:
{"hour": 12, "minute": 51}
